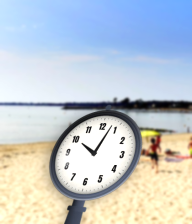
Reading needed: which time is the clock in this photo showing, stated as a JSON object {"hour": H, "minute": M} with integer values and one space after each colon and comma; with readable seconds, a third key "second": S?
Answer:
{"hour": 10, "minute": 3}
